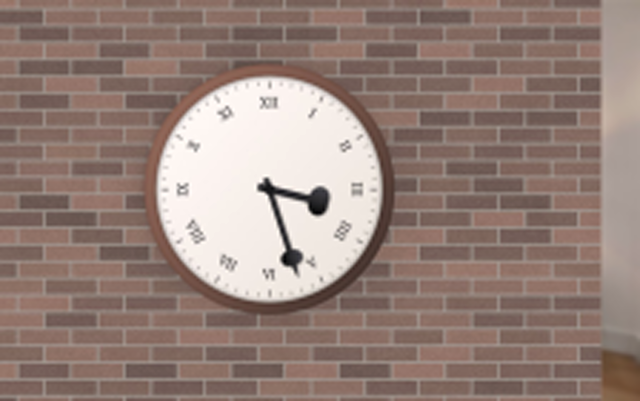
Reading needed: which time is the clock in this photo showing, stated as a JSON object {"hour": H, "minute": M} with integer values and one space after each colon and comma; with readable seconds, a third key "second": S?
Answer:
{"hour": 3, "minute": 27}
